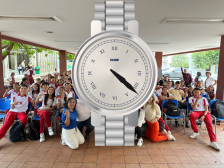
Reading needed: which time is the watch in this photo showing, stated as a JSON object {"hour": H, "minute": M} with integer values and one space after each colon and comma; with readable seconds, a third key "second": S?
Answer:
{"hour": 4, "minute": 22}
